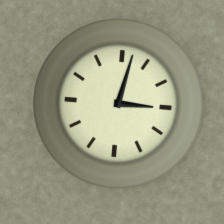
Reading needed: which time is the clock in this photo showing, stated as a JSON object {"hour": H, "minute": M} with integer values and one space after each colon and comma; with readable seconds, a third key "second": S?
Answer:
{"hour": 3, "minute": 2}
